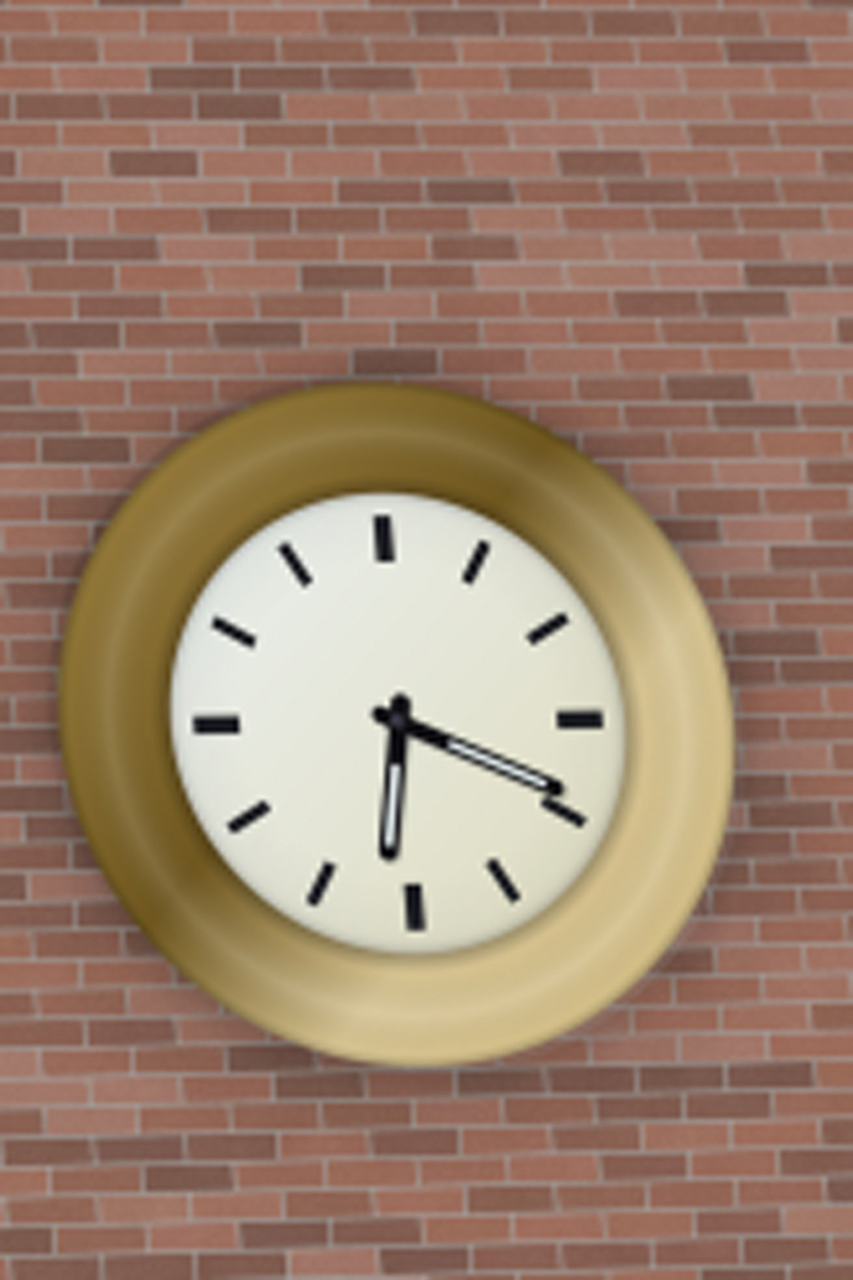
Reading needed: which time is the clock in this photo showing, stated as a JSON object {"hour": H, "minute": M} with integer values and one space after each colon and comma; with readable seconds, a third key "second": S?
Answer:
{"hour": 6, "minute": 19}
